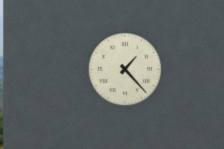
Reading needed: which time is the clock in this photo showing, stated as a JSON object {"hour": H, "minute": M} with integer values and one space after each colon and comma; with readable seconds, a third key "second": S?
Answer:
{"hour": 1, "minute": 23}
